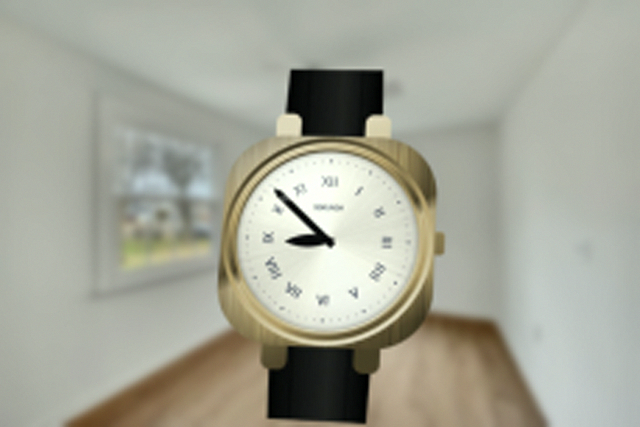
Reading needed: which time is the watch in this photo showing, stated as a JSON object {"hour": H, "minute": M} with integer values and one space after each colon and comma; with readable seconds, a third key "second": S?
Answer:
{"hour": 8, "minute": 52}
